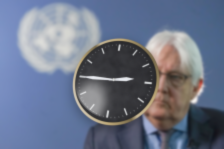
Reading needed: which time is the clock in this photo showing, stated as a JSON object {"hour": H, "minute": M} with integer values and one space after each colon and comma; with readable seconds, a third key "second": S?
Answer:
{"hour": 2, "minute": 45}
